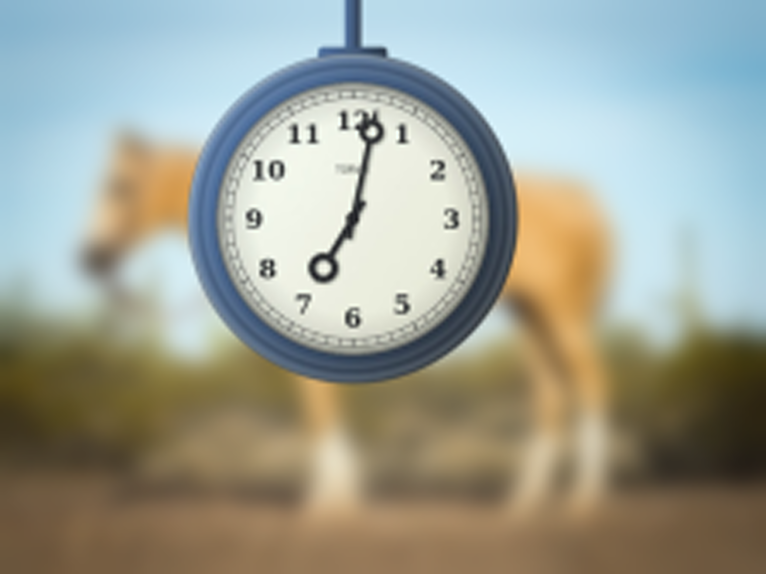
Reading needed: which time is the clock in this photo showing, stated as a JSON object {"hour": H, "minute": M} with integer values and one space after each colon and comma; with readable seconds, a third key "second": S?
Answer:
{"hour": 7, "minute": 2}
